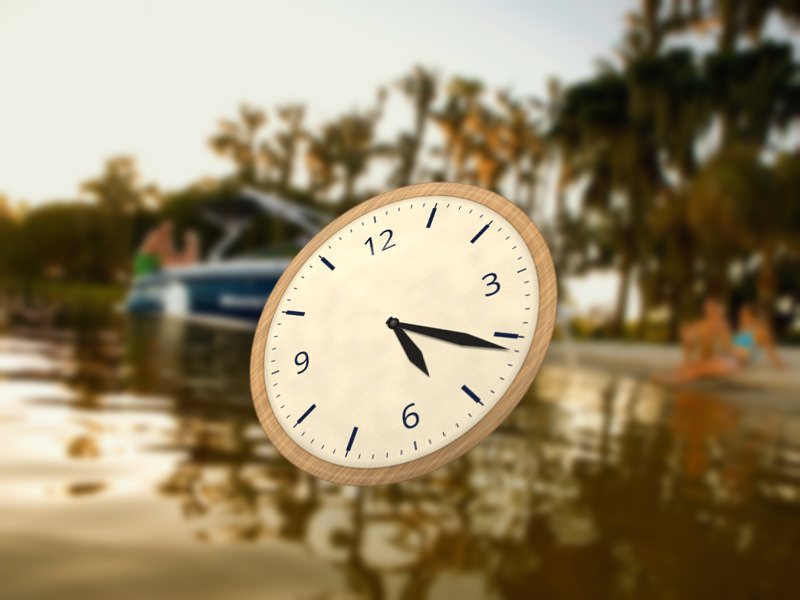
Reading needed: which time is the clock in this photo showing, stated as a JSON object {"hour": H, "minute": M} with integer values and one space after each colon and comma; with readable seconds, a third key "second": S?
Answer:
{"hour": 5, "minute": 21}
